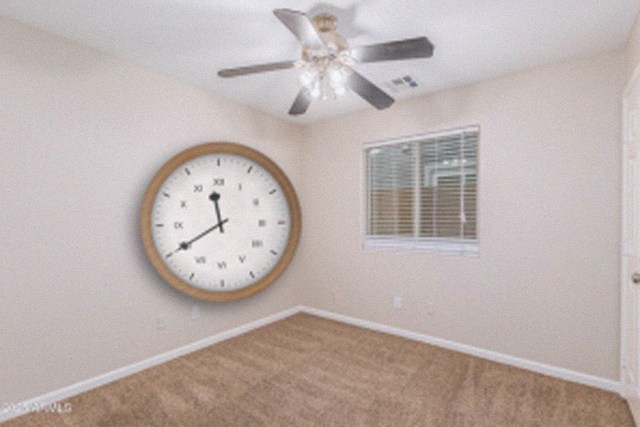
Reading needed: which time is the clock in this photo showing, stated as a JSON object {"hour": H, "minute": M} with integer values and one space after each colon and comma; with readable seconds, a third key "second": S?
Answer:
{"hour": 11, "minute": 40}
